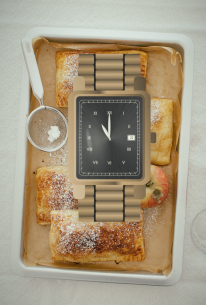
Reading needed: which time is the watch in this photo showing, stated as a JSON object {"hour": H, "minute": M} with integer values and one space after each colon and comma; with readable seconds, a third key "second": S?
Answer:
{"hour": 11, "minute": 0}
